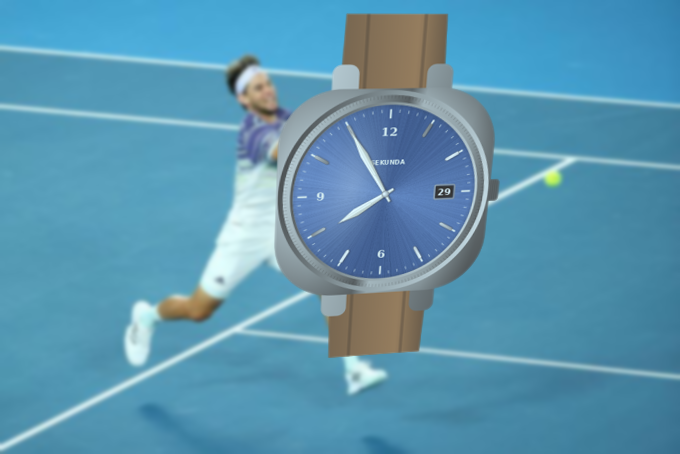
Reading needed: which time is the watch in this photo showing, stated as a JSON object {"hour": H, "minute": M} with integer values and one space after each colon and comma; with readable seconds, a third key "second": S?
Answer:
{"hour": 7, "minute": 55}
